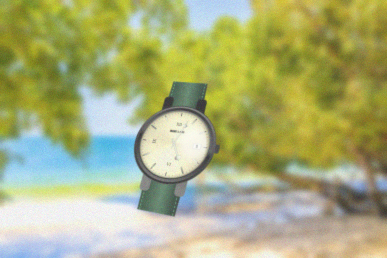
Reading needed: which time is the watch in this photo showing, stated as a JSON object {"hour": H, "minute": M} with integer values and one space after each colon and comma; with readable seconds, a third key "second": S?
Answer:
{"hour": 5, "minute": 3}
